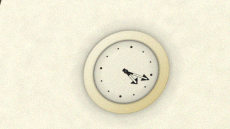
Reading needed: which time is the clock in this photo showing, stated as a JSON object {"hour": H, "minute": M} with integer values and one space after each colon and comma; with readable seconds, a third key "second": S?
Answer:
{"hour": 4, "minute": 17}
